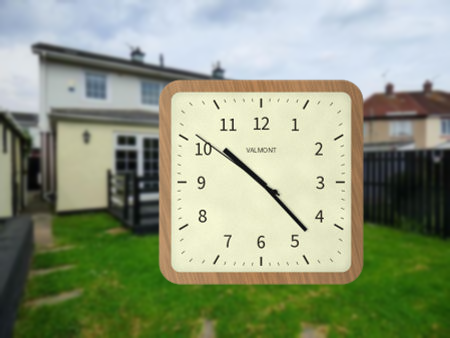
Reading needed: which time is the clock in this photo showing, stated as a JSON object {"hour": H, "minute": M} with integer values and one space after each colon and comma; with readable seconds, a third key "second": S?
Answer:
{"hour": 10, "minute": 22, "second": 51}
